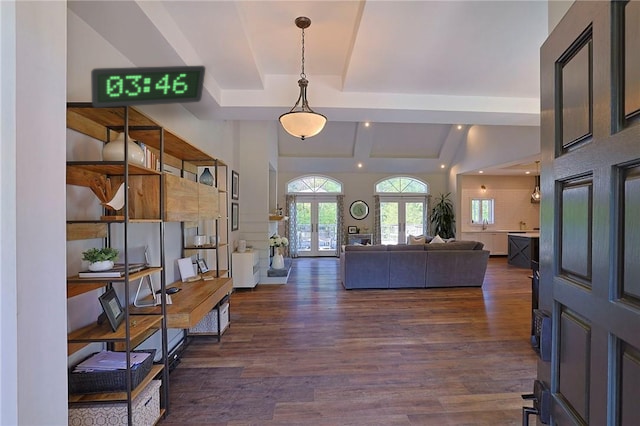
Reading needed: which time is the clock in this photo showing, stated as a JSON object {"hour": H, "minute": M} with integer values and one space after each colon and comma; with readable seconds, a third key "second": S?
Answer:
{"hour": 3, "minute": 46}
